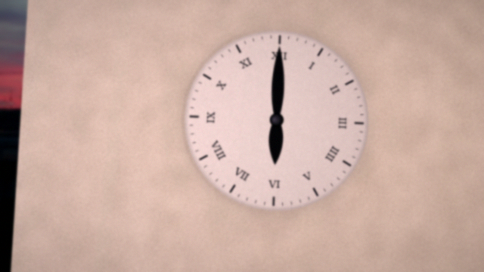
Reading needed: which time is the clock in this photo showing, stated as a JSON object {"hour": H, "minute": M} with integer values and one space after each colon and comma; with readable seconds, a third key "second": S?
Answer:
{"hour": 6, "minute": 0}
